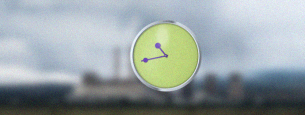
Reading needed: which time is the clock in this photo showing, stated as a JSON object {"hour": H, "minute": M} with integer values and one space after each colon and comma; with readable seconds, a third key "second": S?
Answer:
{"hour": 10, "minute": 43}
